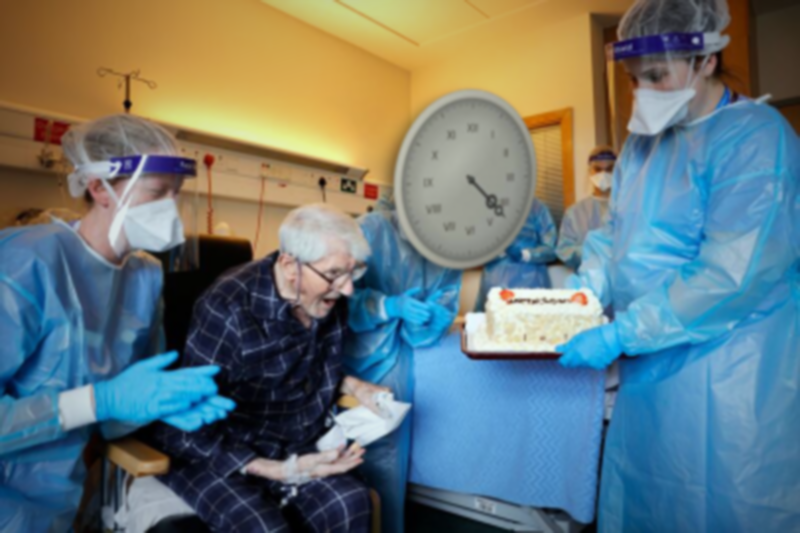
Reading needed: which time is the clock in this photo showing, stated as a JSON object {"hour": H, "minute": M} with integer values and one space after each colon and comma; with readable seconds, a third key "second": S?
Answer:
{"hour": 4, "minute": 22}
